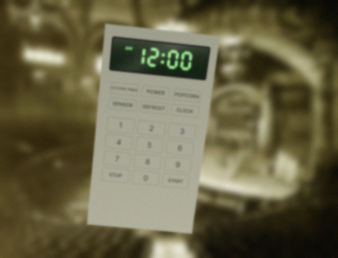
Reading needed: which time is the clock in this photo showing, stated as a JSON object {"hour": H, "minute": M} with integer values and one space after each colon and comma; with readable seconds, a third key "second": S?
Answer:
{"hour": 12, "minute": 0}
